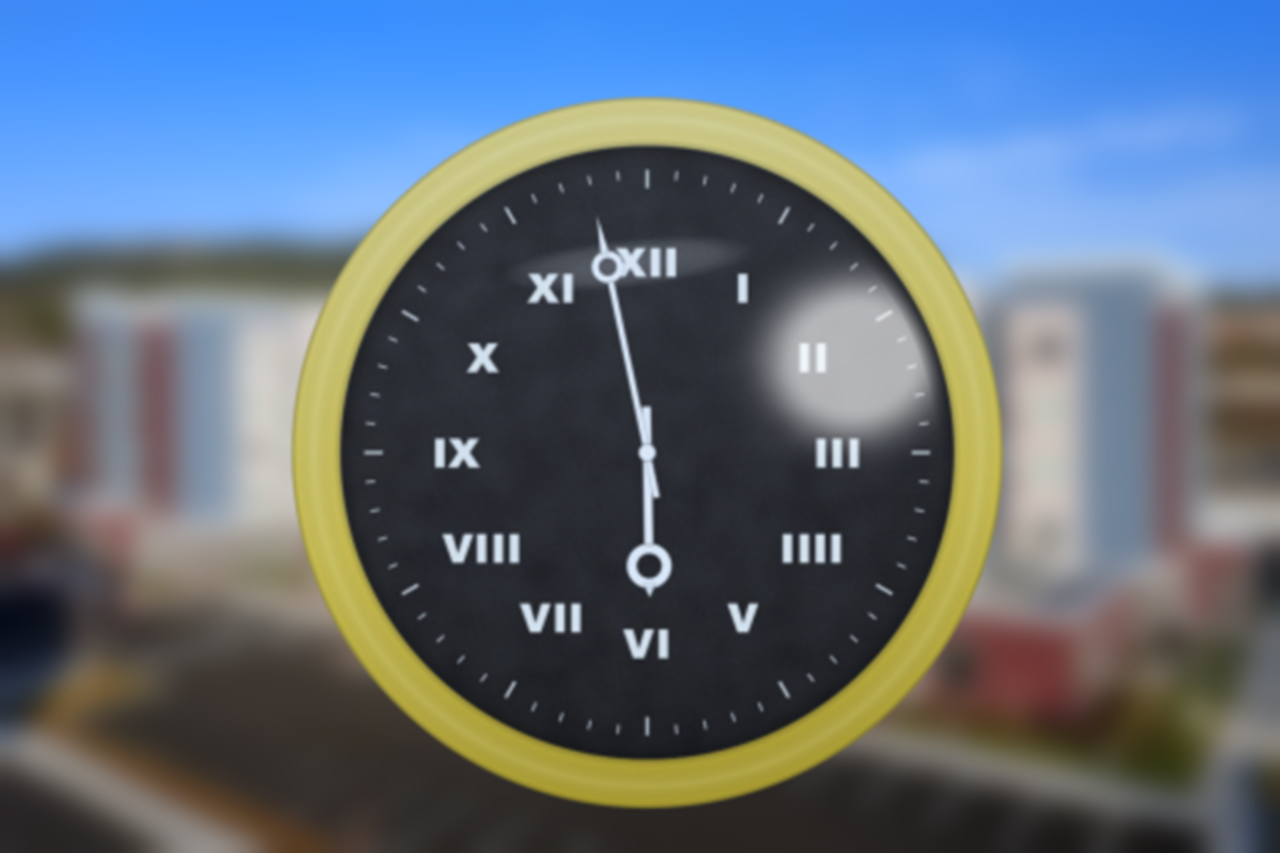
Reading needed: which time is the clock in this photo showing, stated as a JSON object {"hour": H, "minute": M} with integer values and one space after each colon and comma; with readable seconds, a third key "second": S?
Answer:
{"hour": 5, "minute": 58}
